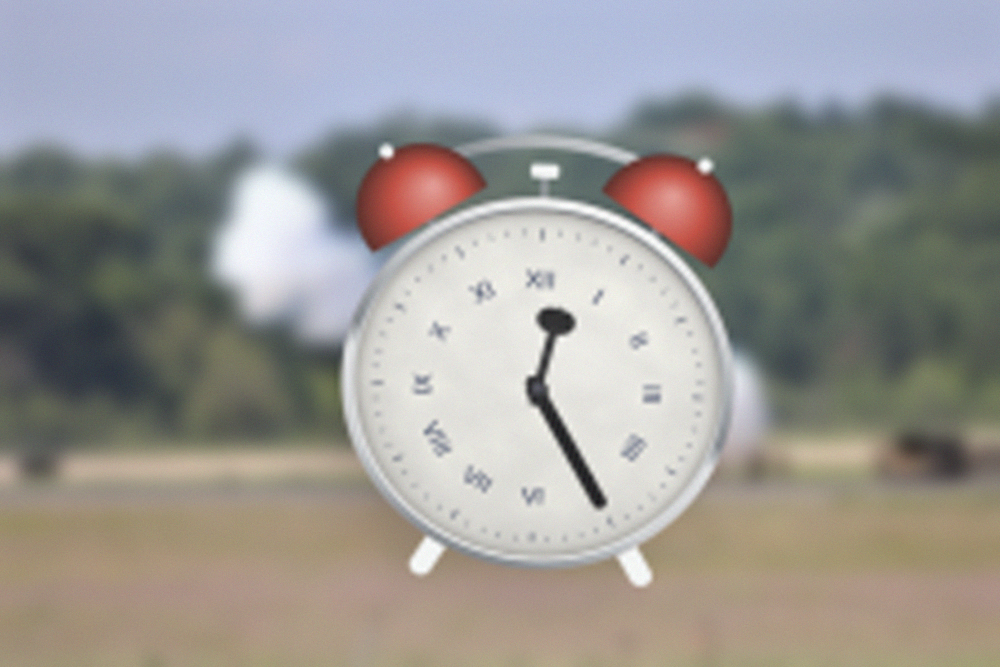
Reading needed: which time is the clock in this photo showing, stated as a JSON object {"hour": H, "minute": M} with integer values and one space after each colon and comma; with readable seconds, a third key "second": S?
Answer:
{"hour": 12, "minute": 25}
